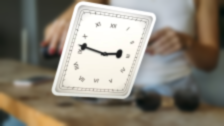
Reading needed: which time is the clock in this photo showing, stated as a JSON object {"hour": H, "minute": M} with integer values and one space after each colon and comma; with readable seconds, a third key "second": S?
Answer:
{"hour": 2, "minute": 47}
